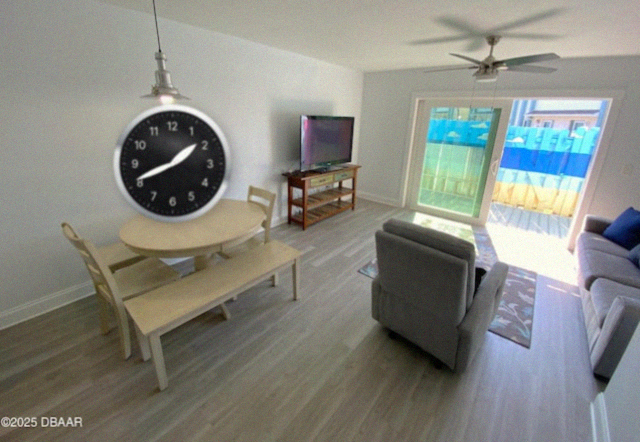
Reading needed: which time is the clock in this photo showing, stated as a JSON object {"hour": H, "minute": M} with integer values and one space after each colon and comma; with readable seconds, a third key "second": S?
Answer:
{"hour": 1, "minute": 41}
